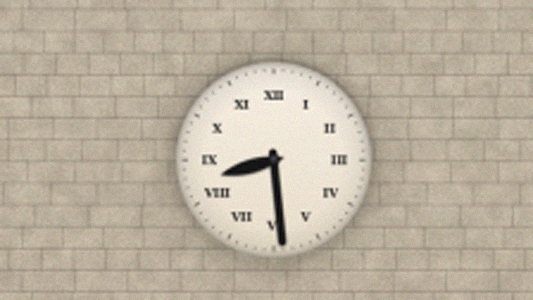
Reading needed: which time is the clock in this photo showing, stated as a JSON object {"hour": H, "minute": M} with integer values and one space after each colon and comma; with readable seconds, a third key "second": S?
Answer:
{"hour": 8, "minute": 29}
